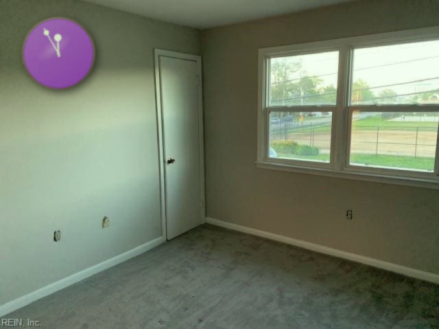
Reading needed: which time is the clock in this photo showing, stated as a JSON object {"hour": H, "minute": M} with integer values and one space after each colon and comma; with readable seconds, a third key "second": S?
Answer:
{"hour": 11, "minute": 55}
